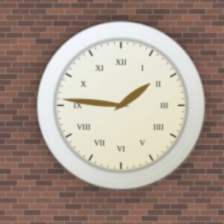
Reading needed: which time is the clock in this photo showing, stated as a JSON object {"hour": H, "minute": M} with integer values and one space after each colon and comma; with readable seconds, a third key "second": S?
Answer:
{"hour": 1, "minute": 46}
